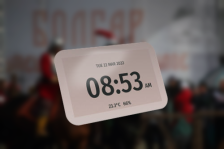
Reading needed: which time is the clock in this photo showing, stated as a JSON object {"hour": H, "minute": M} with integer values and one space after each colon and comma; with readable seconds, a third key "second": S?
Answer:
{"hour": 8, "minute": 53}
